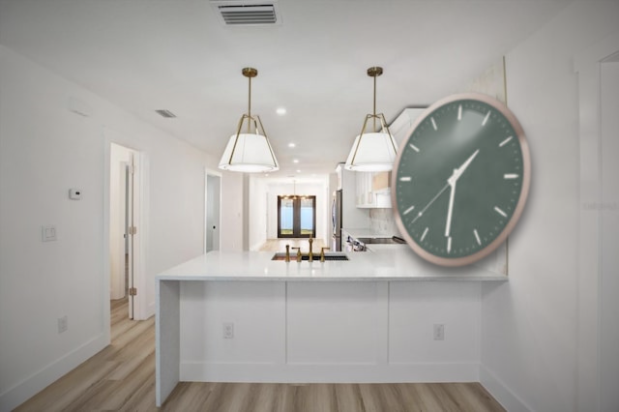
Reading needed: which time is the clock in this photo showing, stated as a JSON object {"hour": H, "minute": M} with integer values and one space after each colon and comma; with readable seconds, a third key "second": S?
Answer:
{"hour": 1, "minute": 30, "second": 38}
